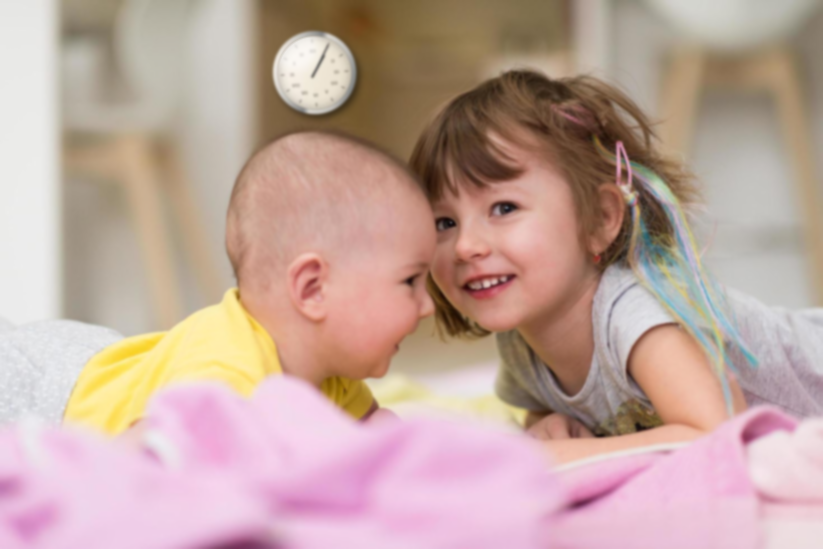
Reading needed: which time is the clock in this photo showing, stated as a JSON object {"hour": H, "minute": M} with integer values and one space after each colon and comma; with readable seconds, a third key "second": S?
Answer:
{"hour": 1, "minute": 5}
